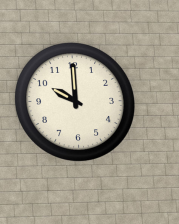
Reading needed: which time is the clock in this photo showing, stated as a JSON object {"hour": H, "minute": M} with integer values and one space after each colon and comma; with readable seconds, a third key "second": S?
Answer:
{"hour": 10, "minute": 0}
